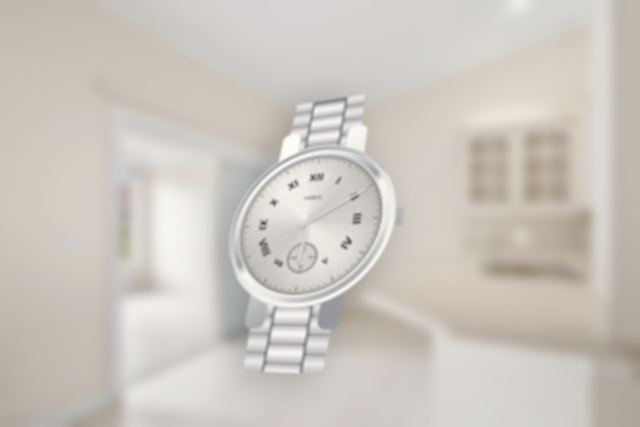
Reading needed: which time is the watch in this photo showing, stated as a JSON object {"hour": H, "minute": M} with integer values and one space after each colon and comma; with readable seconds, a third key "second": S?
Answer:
{"hour": 6, "minute": 10}
